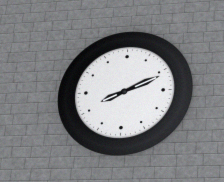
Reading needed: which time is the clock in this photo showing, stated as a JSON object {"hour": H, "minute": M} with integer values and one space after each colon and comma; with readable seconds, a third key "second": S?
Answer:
{"hour": 8, "minute": 11}
